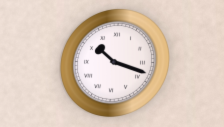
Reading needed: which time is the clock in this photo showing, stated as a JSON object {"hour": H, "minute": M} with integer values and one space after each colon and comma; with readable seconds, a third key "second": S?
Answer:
{"hour": 10, "minute": 18}
